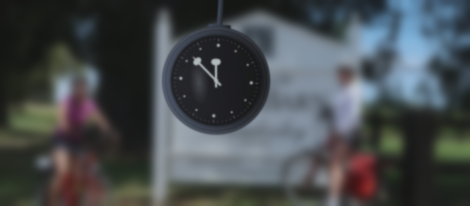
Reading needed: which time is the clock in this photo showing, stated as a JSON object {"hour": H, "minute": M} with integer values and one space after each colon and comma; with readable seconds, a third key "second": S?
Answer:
{"hour": 11, "minute": 52}
